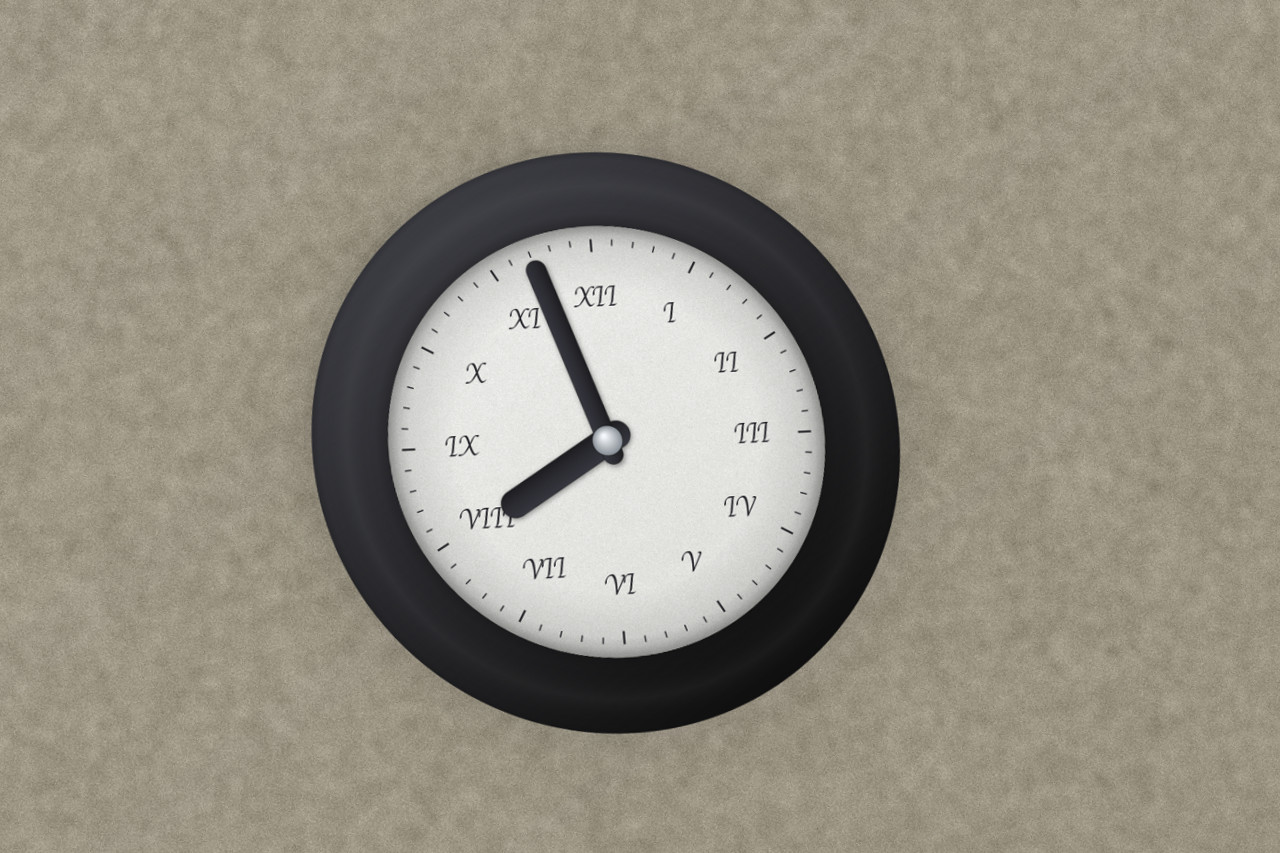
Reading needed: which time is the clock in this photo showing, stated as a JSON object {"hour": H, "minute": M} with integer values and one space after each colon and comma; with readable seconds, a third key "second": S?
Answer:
{"hour": 7, "minute": 57}
